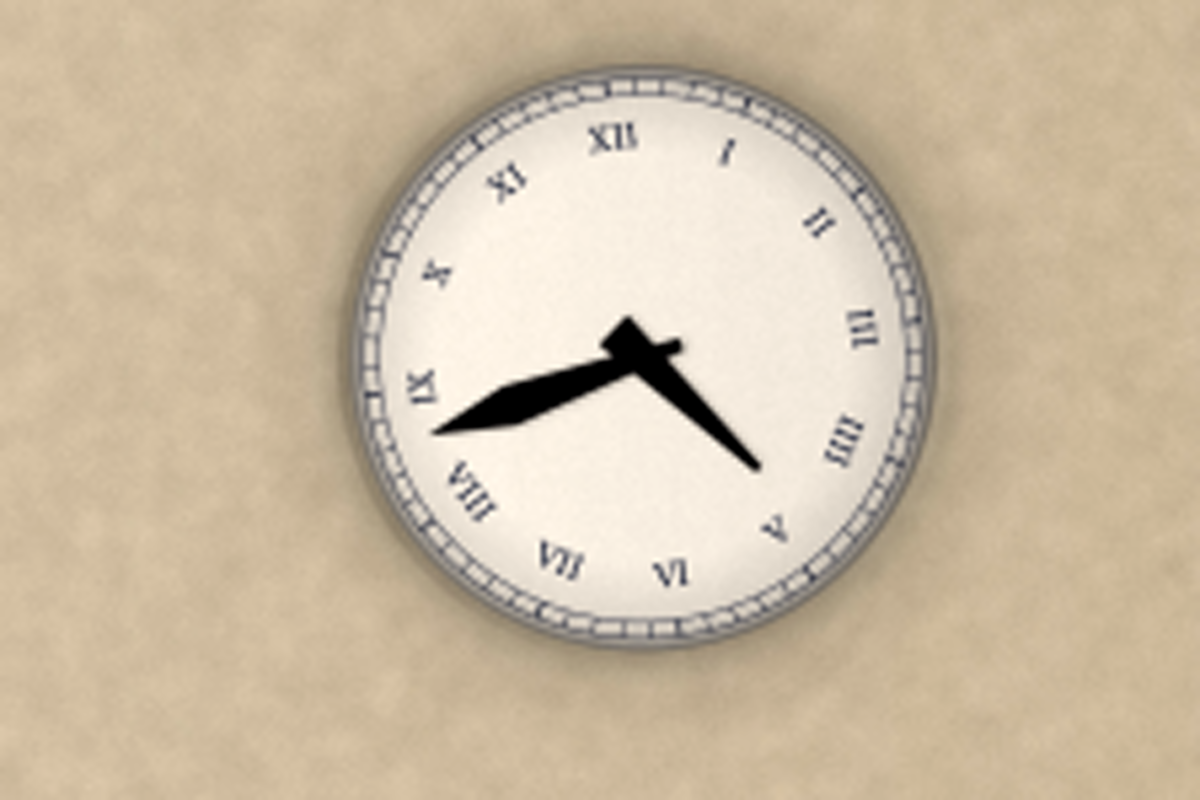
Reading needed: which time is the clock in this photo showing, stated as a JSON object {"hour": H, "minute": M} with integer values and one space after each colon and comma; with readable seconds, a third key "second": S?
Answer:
{"hour": 4, "minute": 43}
